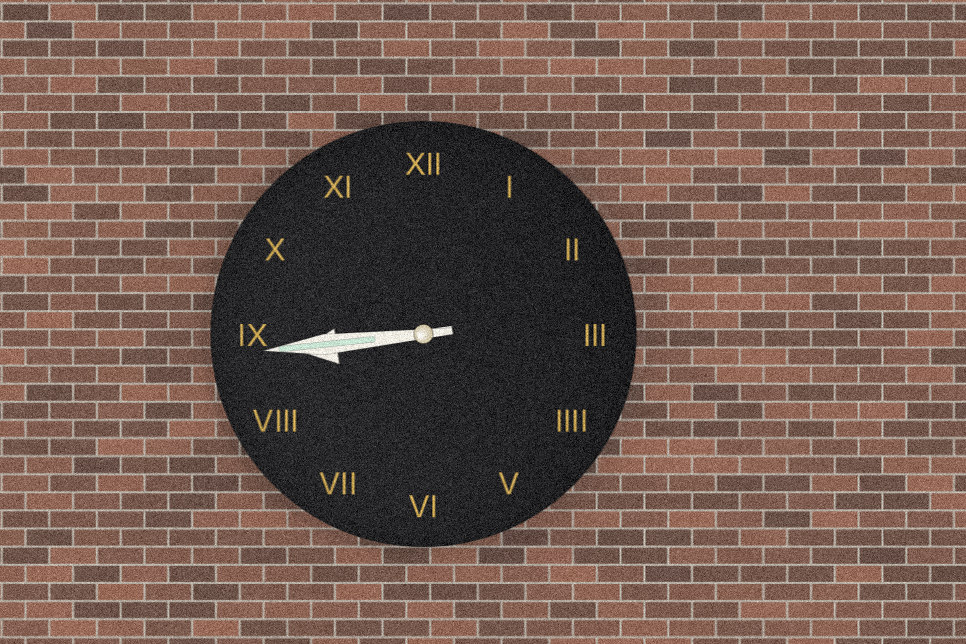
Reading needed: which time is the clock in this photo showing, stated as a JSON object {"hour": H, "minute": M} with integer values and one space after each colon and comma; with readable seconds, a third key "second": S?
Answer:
{"hour": 8, "minute": 44}
